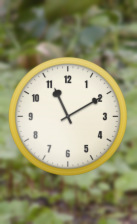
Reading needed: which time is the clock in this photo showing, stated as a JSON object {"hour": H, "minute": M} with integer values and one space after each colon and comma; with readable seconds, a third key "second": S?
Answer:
{"hour": 11, "minute": 10}
